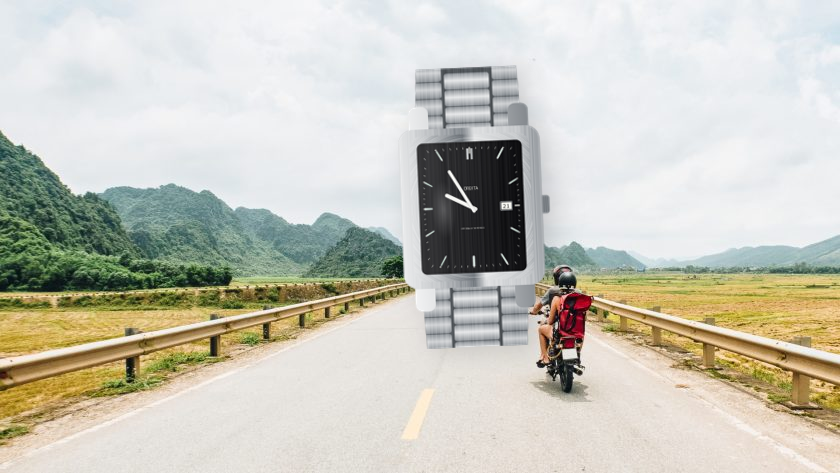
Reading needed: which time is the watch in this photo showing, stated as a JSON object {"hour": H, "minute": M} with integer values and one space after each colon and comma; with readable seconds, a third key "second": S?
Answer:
{"hour": 9, "minute": 55}
